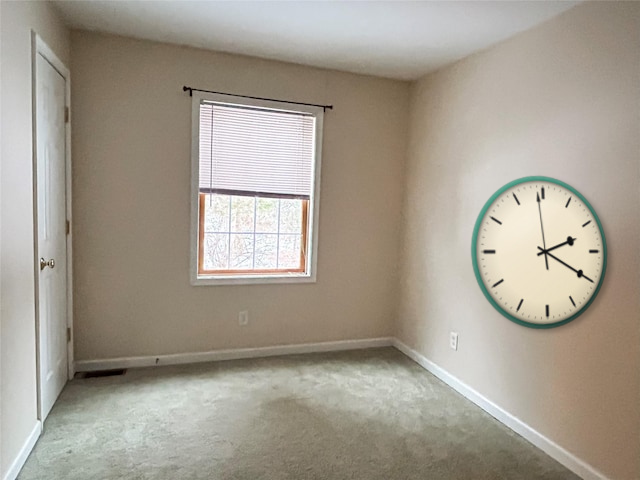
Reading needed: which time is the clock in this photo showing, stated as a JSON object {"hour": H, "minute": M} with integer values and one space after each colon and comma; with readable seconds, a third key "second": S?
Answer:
{"hour": 2, "minute": 19, "second": 59}
